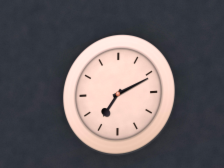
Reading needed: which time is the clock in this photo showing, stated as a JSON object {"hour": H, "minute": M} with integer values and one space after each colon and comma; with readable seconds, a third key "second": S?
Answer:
{"hour": 7, "minute": 11}
